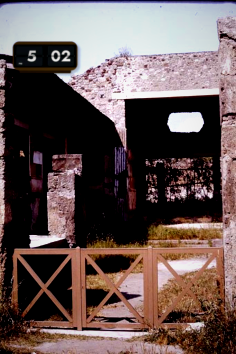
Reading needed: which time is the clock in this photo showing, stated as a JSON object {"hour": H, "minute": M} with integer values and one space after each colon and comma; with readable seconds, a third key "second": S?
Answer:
{"hour": 5, "minute": 2}
